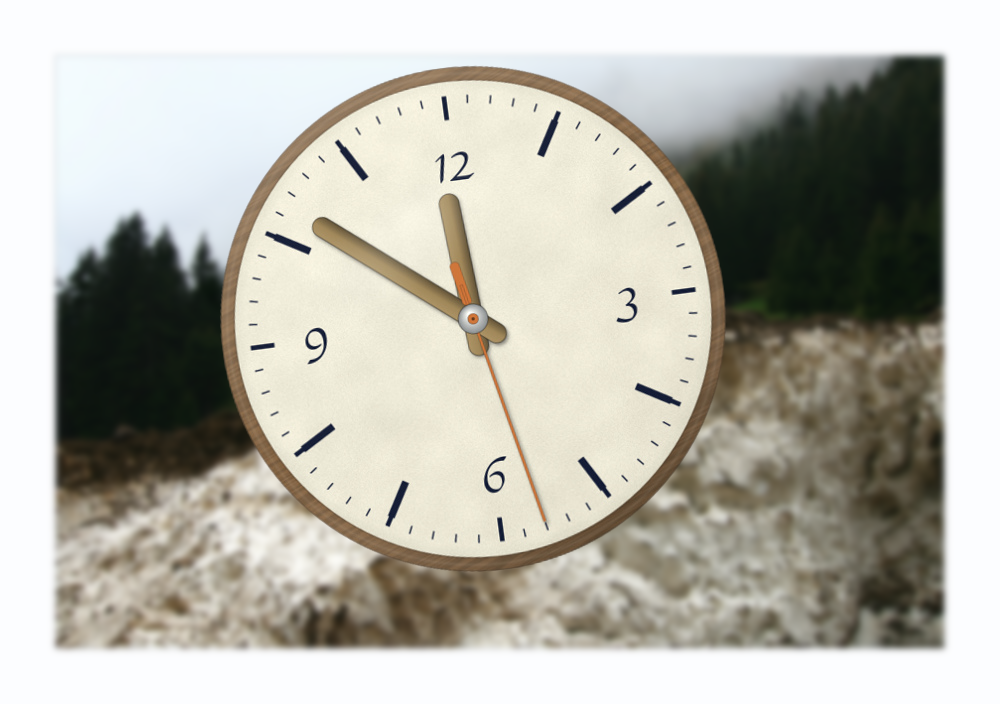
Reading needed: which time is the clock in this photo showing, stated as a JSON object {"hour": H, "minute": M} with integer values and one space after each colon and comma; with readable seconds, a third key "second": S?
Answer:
{"hour": 11, "minute": 51, "second": 28}
